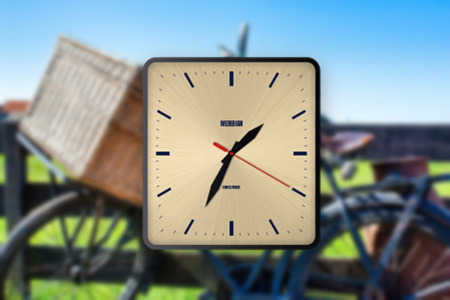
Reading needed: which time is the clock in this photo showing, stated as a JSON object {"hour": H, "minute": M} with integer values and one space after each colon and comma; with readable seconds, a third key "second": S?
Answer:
{"hour": 1, "minute": 34, "second": 20}
